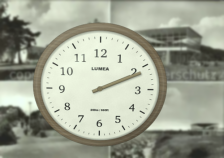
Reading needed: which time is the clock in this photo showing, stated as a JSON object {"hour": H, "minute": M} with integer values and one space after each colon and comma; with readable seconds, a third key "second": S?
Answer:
{"hour": 2, "minute": 11}
